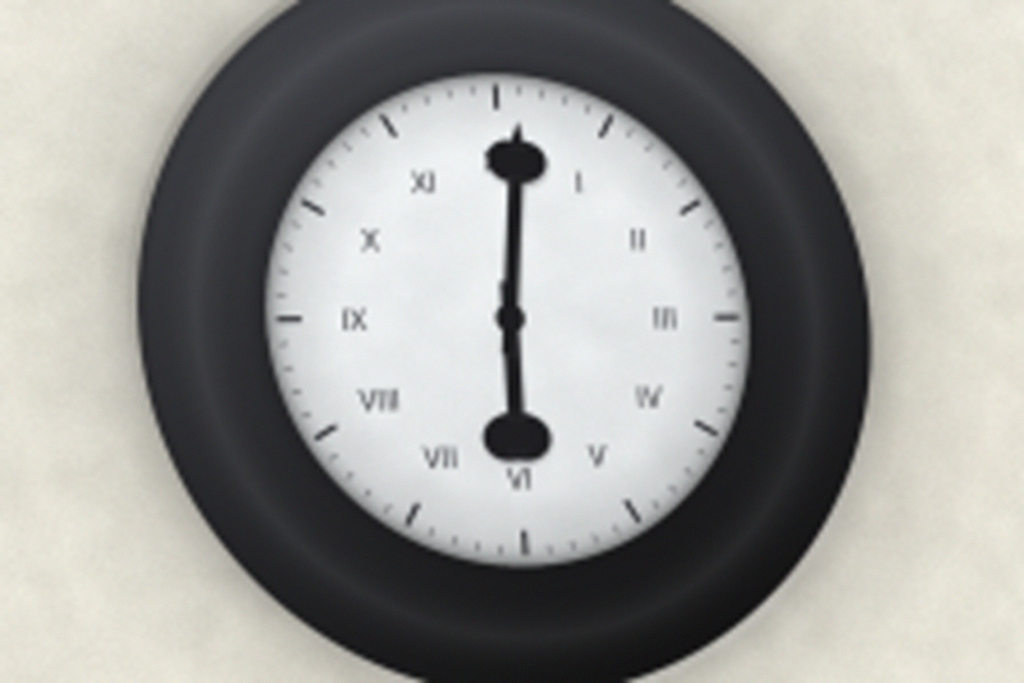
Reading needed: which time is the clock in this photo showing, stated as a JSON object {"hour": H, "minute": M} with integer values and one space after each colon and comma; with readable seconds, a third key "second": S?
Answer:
{"hour": 6, "minute": 1}
